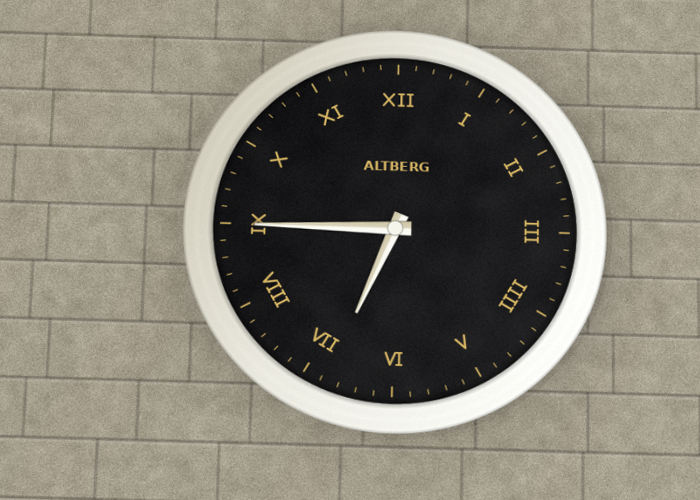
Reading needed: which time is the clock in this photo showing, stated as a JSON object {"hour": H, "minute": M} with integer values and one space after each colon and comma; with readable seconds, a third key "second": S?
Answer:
{"hour": 6, "minute": 45}
